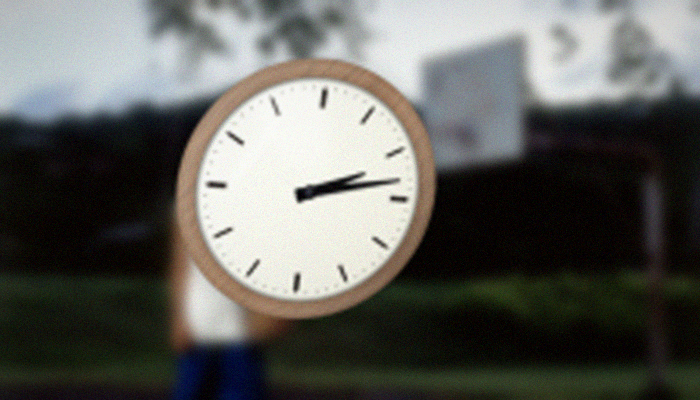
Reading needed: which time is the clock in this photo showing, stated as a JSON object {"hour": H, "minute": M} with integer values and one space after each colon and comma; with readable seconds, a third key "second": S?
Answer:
{"hour": 2, "minute": 13}
